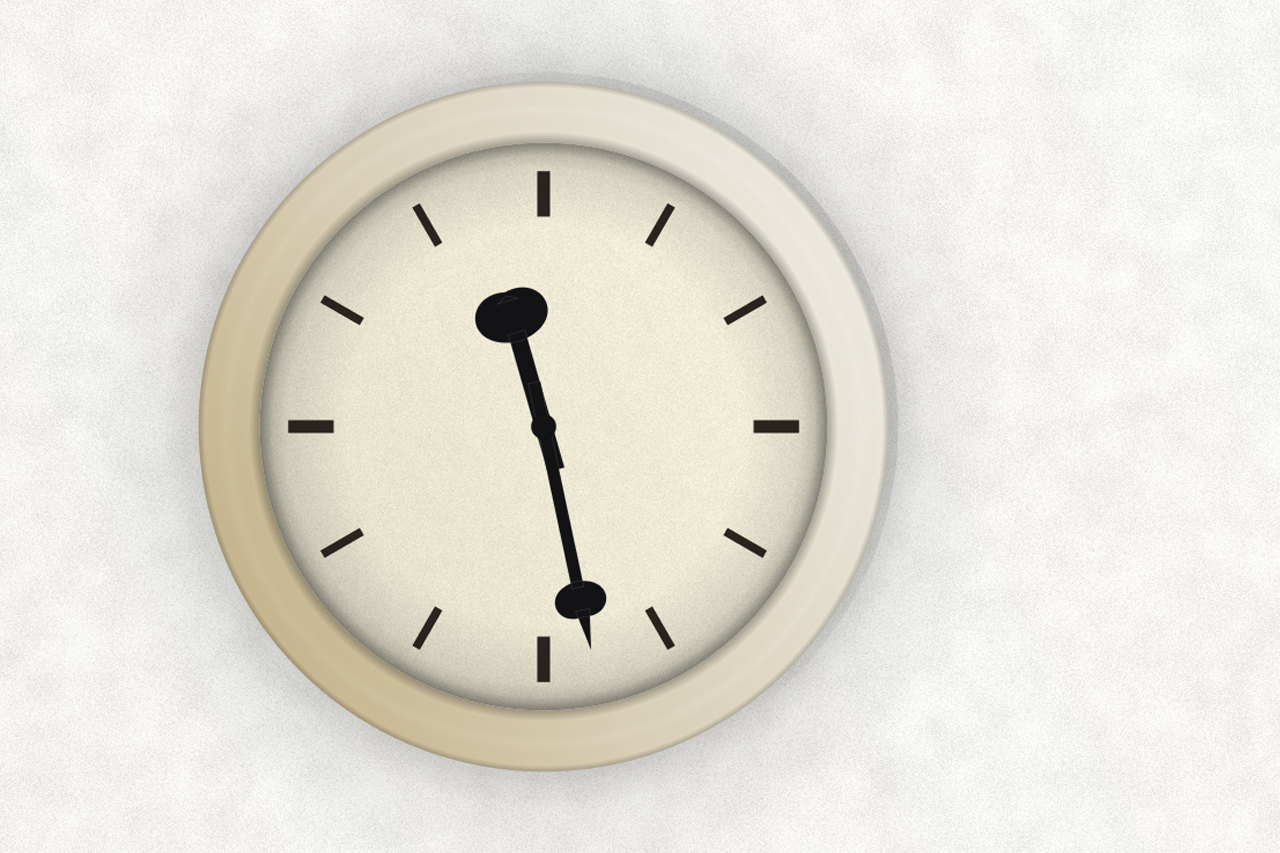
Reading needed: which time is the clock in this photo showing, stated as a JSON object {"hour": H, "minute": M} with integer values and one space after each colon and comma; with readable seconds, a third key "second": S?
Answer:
{"hour": 11, "minute": 28}
